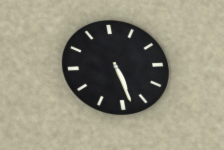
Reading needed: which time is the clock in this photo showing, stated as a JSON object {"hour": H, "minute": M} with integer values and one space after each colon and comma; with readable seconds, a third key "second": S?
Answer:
{"hour": 5, "minute": 28}
